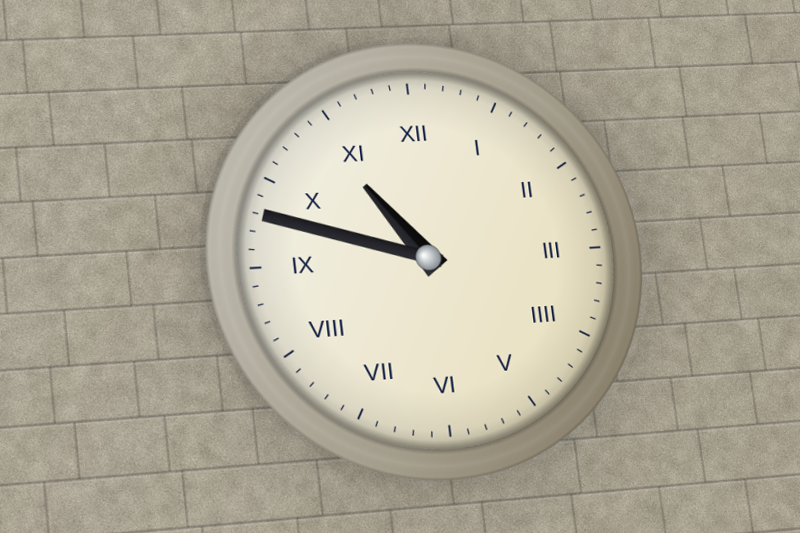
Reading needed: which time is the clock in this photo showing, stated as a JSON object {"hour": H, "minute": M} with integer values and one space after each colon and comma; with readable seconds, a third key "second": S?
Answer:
{"hour": 10, "minute": 48}
